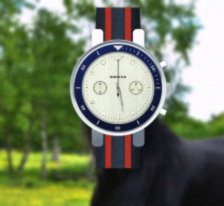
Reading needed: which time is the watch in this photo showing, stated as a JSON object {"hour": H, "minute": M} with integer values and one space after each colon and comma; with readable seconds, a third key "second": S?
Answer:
{"hour": 5, "minute": 28}
